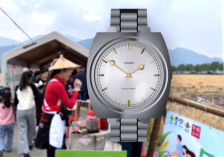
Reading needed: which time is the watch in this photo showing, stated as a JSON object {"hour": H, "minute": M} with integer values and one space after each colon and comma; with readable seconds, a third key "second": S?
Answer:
{"hour": 1, "minute": 51}
